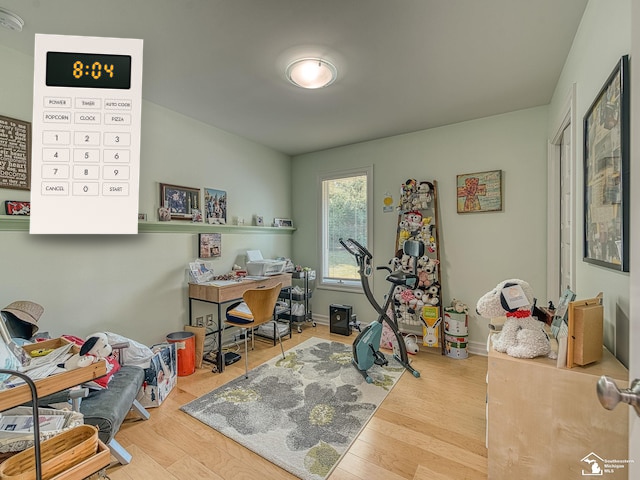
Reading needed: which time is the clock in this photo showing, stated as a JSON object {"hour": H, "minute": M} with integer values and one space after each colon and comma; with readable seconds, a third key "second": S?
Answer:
{"hour": 8, "minute": 4}
